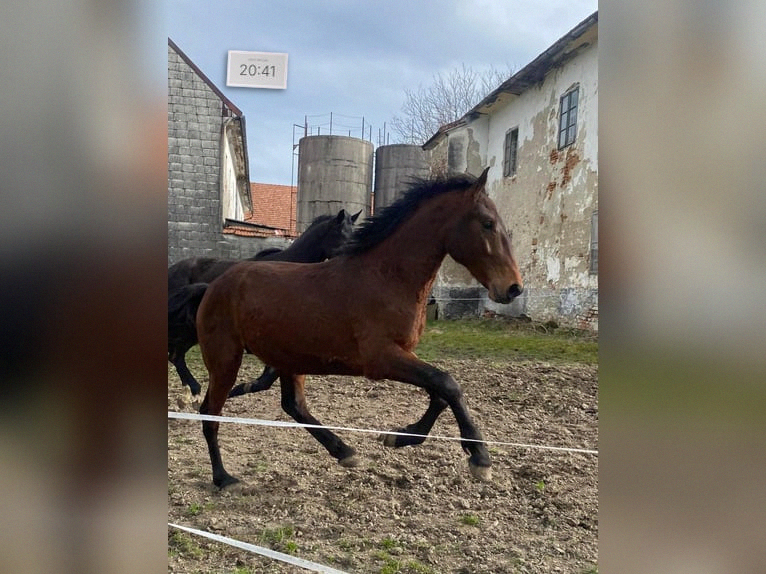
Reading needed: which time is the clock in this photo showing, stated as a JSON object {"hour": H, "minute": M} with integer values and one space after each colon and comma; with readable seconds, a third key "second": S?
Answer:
{"hour": 20, "minute": 41}
